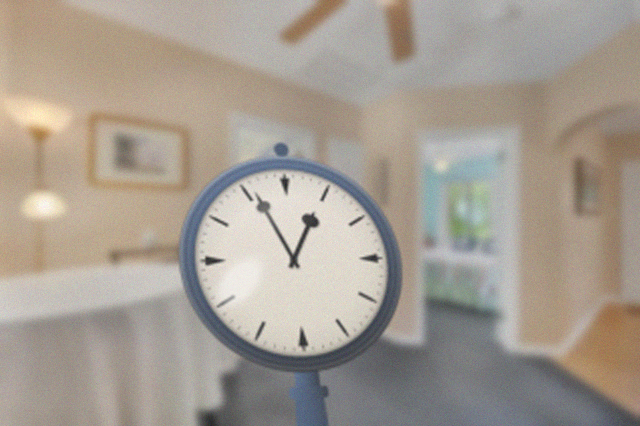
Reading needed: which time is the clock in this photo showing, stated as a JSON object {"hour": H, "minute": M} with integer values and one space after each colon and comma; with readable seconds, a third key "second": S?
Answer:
{"hour": 12, "minute": 56}
